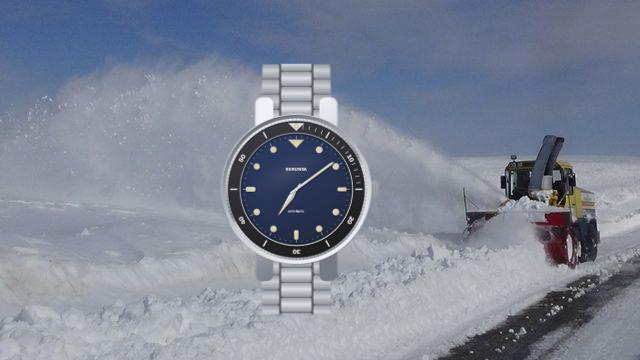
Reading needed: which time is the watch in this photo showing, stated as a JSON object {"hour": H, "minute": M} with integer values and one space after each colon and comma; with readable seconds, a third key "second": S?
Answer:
{"hour": 7, "minute": 9}
